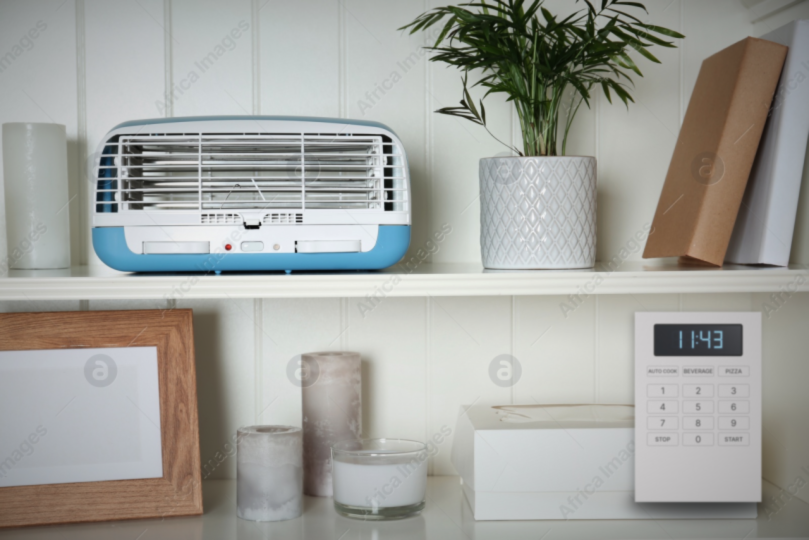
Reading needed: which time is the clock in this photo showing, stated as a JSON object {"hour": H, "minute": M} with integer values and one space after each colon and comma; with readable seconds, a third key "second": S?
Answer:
{"hour": 11, "minute": 43}
